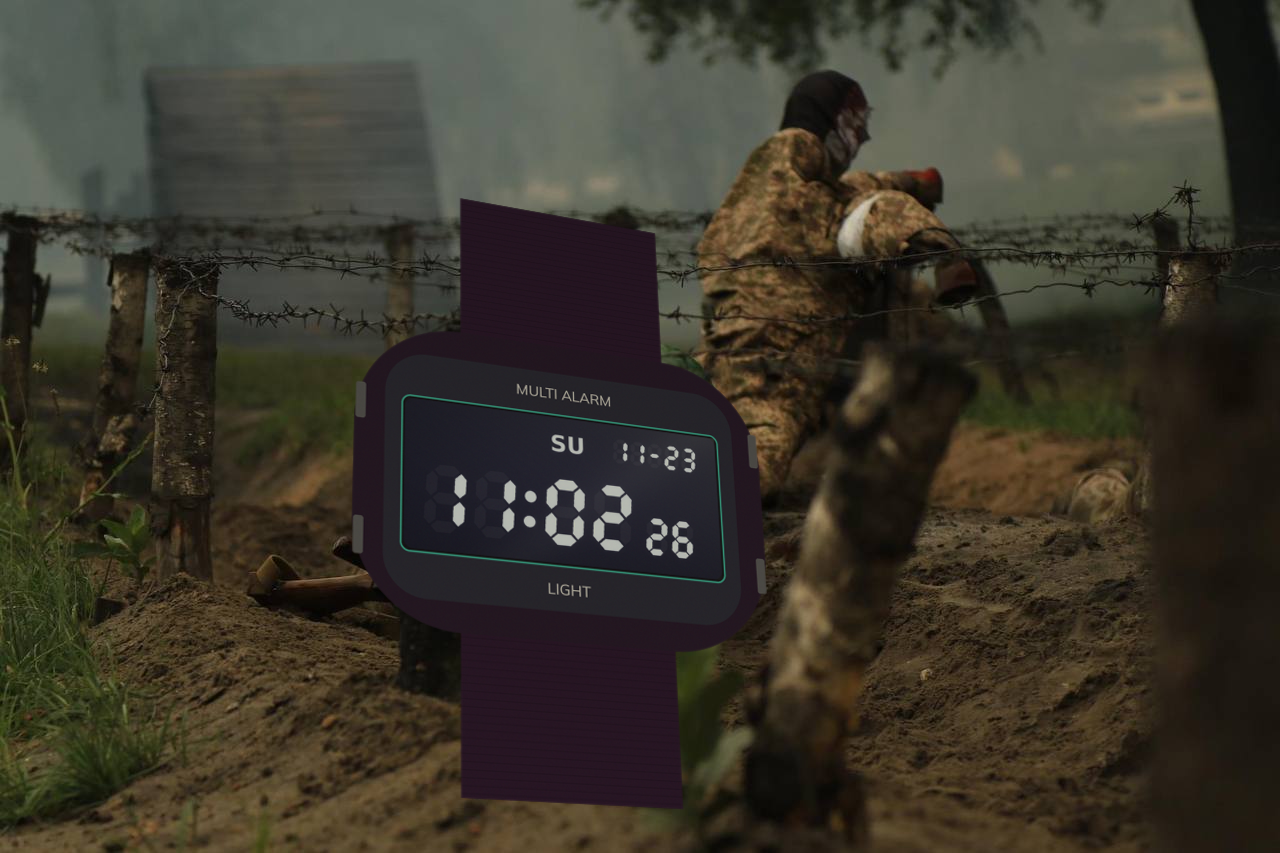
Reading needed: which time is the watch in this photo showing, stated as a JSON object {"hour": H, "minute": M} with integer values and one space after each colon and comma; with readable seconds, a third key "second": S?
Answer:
{"hour": 11, "minute": 2, "second": 26}
